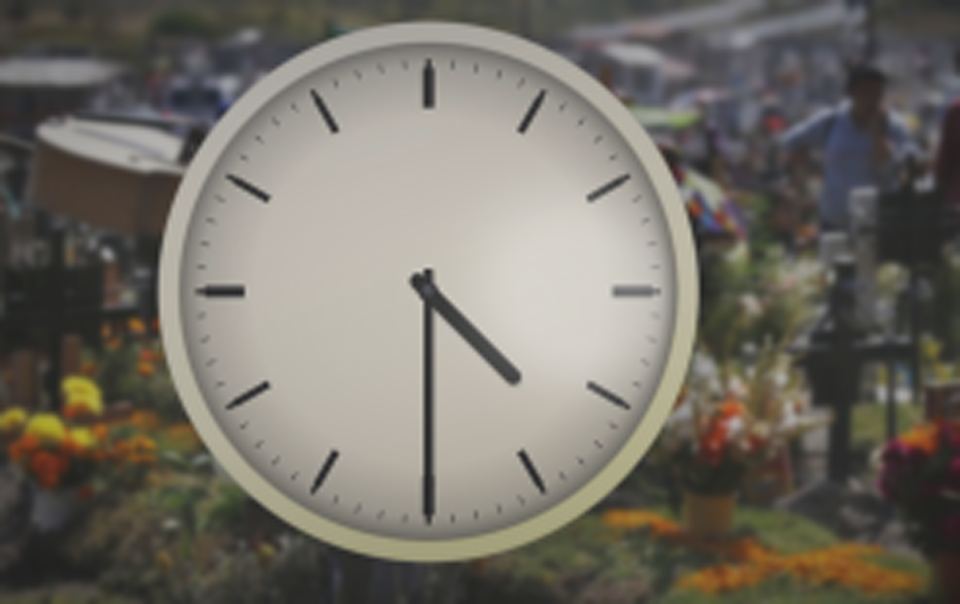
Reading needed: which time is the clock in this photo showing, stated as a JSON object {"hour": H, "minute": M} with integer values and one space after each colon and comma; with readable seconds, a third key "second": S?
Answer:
{"hour": 4, "minute": 30}
